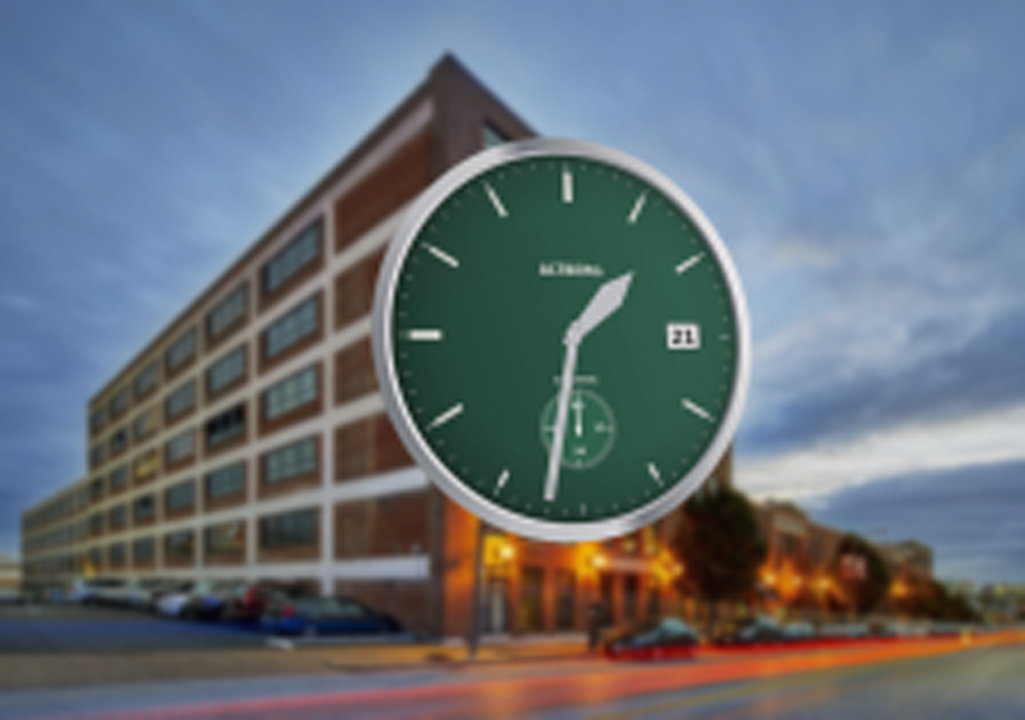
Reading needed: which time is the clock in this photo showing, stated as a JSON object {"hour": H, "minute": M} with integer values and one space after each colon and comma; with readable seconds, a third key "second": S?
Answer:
{"hour": 1, "minute": 32}
